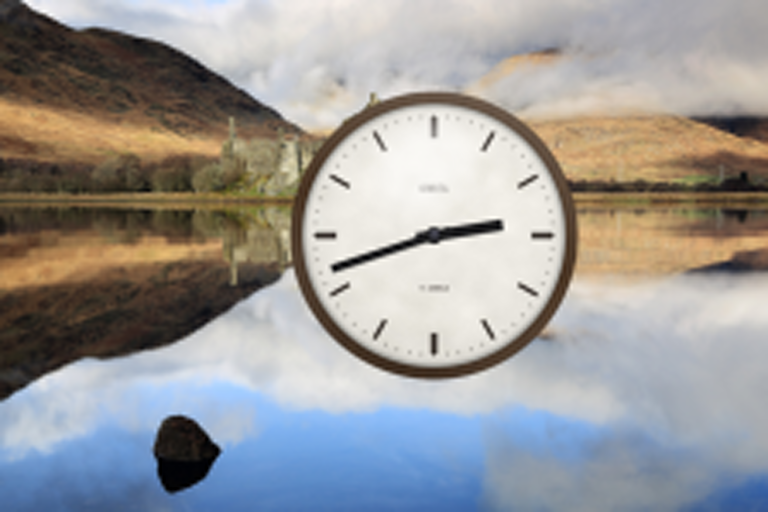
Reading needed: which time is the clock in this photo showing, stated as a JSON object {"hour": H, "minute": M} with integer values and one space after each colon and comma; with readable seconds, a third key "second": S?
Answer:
{"hour": 2, "minute": 42}
